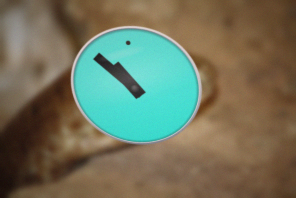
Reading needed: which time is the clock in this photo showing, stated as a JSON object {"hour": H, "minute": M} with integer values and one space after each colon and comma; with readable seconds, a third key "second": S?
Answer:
{"hour": 10, "minute": 53}
